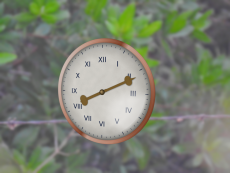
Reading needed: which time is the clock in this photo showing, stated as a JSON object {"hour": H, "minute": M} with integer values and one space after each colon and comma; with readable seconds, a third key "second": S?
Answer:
{"hour": 8, "minute": 11}
